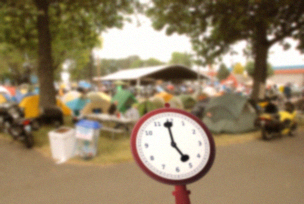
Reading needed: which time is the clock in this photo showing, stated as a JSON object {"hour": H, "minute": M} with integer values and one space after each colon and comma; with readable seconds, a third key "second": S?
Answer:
{"hour": 4, "minute": 59}
